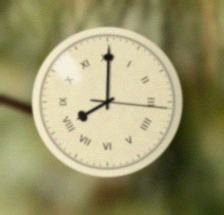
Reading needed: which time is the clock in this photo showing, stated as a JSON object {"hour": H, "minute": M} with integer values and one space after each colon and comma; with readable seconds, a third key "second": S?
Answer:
{"hour": 8, "minute": 0, "second": 16}
